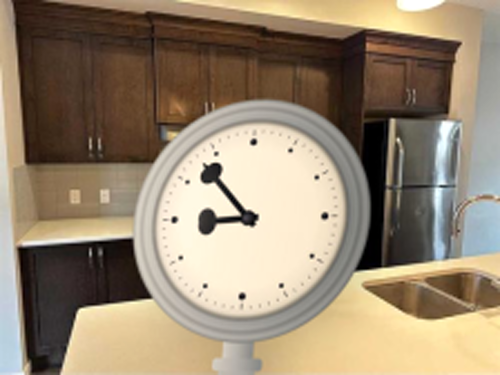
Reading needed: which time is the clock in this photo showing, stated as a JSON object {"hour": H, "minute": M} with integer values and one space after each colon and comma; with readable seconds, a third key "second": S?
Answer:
{"hour": 8, "minute": 53}
